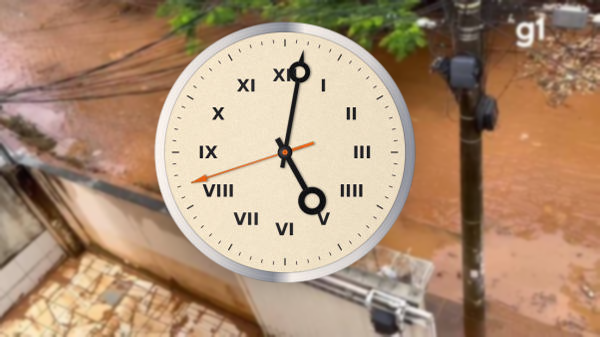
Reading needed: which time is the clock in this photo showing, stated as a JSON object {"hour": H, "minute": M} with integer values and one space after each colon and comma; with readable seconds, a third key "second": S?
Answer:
{"hour": 5, "minute": 1, "second": 42}
